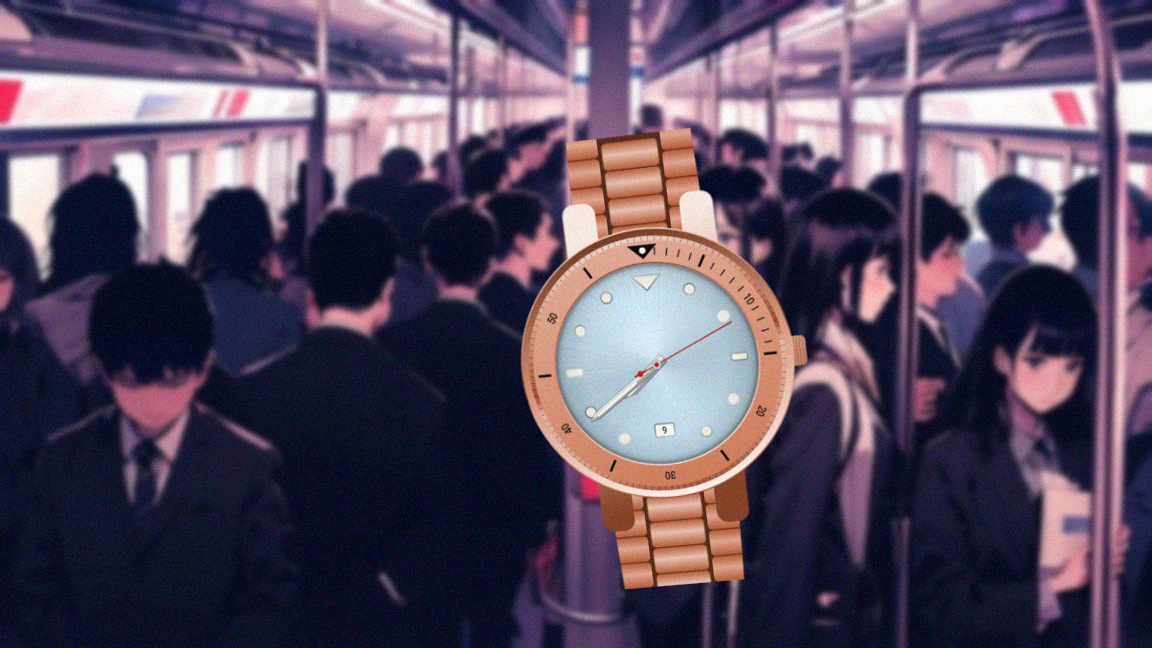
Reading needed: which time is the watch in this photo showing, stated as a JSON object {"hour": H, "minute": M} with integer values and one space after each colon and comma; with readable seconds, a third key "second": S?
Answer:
{"hour": 7, "minute": 39, "second": 11}
